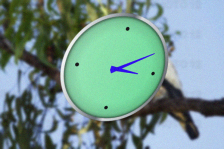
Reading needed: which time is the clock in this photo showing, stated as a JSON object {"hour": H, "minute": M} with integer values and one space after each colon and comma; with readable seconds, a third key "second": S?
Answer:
{"hour": 3, "minute": 10}
